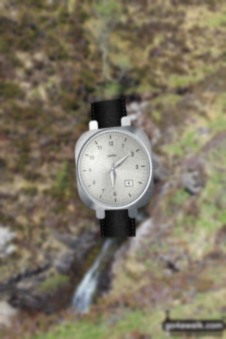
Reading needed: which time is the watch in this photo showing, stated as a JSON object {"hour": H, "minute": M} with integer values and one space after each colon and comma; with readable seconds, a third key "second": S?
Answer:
{"hour": 6, "minute": 9}
